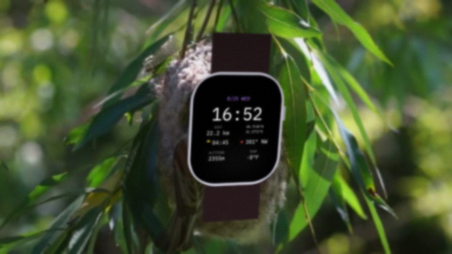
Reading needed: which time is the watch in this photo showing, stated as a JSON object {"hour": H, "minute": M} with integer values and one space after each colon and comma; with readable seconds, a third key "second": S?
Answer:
{"hour": 16, "minute": 52}
